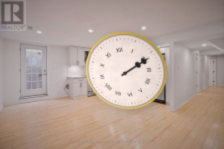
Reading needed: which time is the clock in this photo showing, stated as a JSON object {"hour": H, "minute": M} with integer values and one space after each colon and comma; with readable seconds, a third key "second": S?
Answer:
{"hour": 2, "minute": 11}
